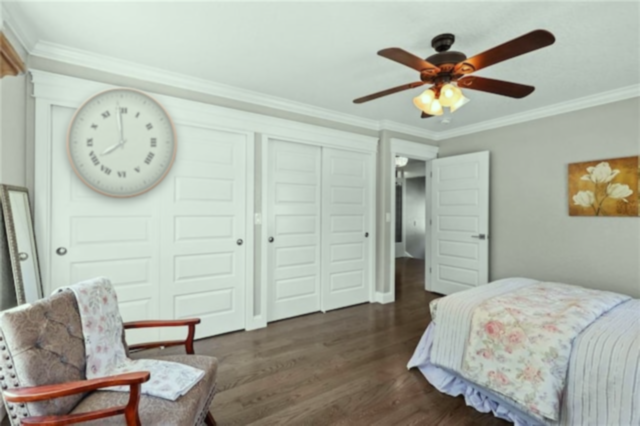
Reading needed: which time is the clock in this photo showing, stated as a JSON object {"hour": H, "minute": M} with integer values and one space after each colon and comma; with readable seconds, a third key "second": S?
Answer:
{"hour": 7, "minute": 59}
